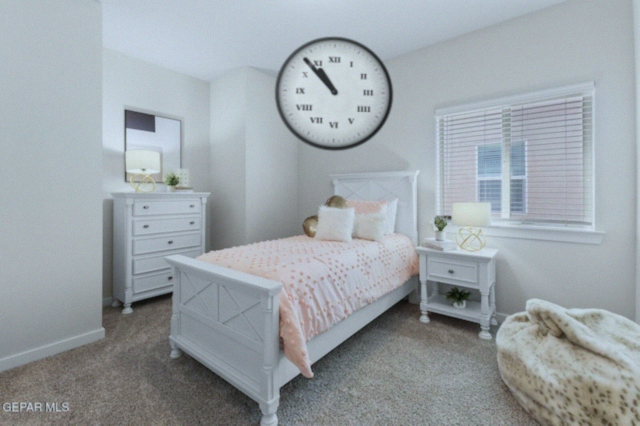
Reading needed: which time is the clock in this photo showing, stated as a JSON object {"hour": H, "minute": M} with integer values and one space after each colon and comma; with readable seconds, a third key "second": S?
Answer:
{"hour": 10, "minute": 53}
